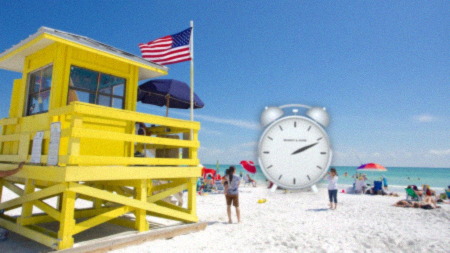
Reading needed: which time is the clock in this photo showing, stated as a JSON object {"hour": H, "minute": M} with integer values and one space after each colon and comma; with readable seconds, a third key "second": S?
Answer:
{"hour": 2, "minute": 11}
